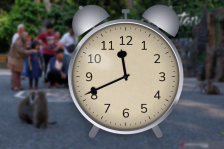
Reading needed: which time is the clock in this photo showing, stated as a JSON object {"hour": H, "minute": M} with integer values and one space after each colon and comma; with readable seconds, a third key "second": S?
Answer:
{"hour": 11, "minute": 41}
